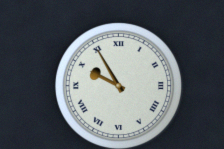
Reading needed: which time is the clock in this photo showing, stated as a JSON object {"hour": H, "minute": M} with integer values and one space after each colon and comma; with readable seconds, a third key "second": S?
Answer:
{"hour": 9, "minute": 55}
